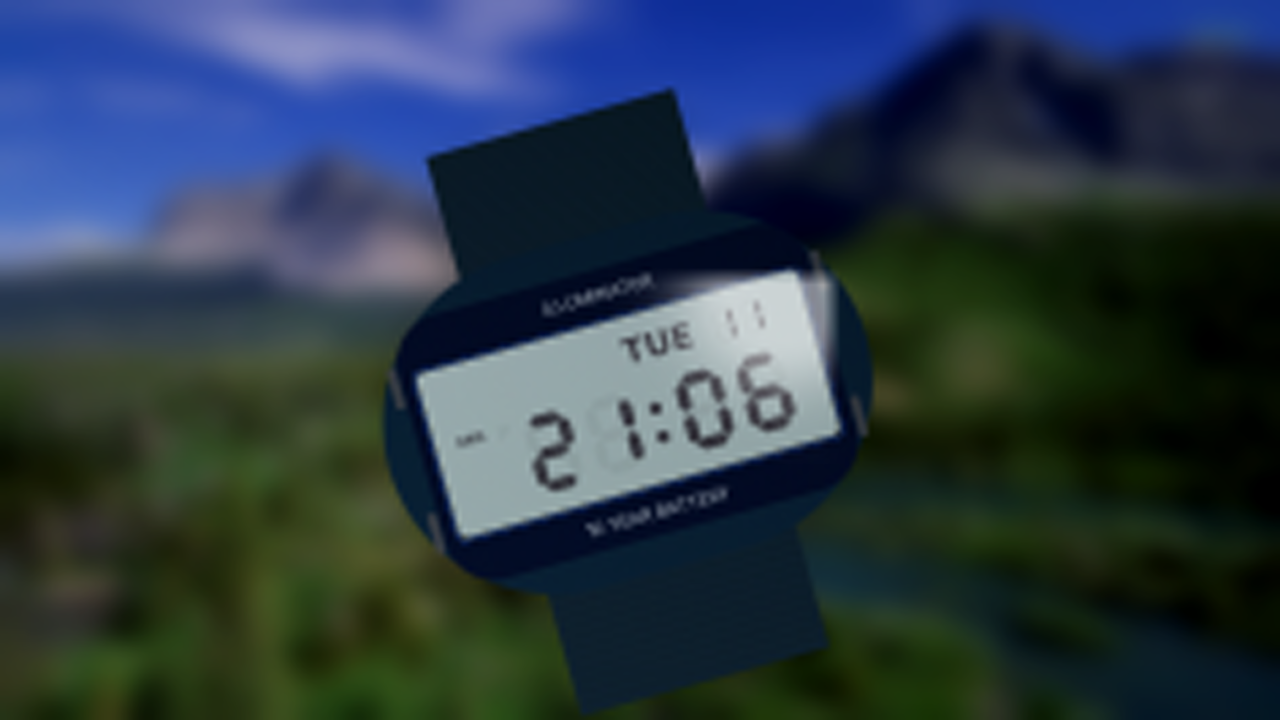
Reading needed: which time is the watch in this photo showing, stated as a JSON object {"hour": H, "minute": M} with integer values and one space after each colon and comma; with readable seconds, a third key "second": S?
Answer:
{"hour": 21, "minute": 6}
